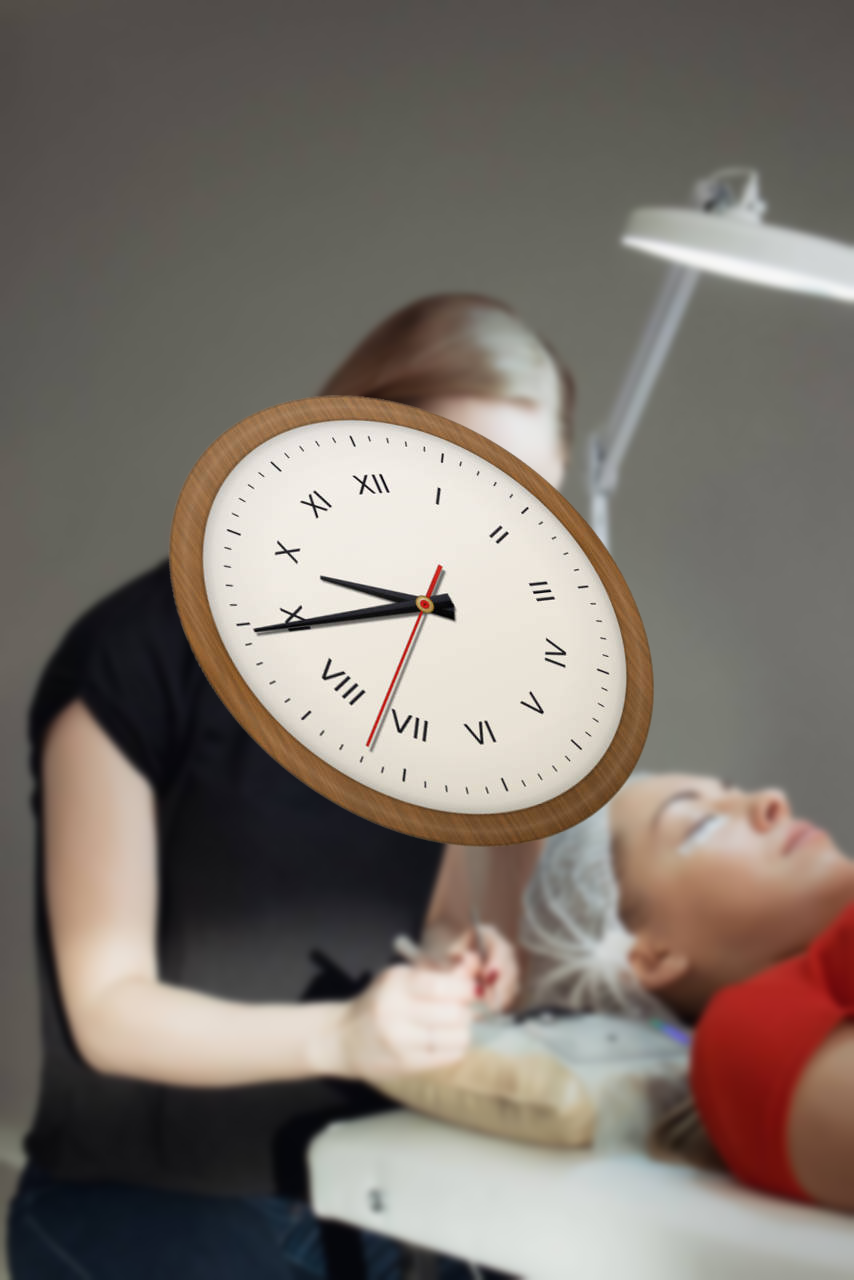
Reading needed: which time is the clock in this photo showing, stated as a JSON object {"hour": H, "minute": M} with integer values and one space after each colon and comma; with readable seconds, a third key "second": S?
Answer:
{"hour": 9, "minute": 44, "second": 37}
